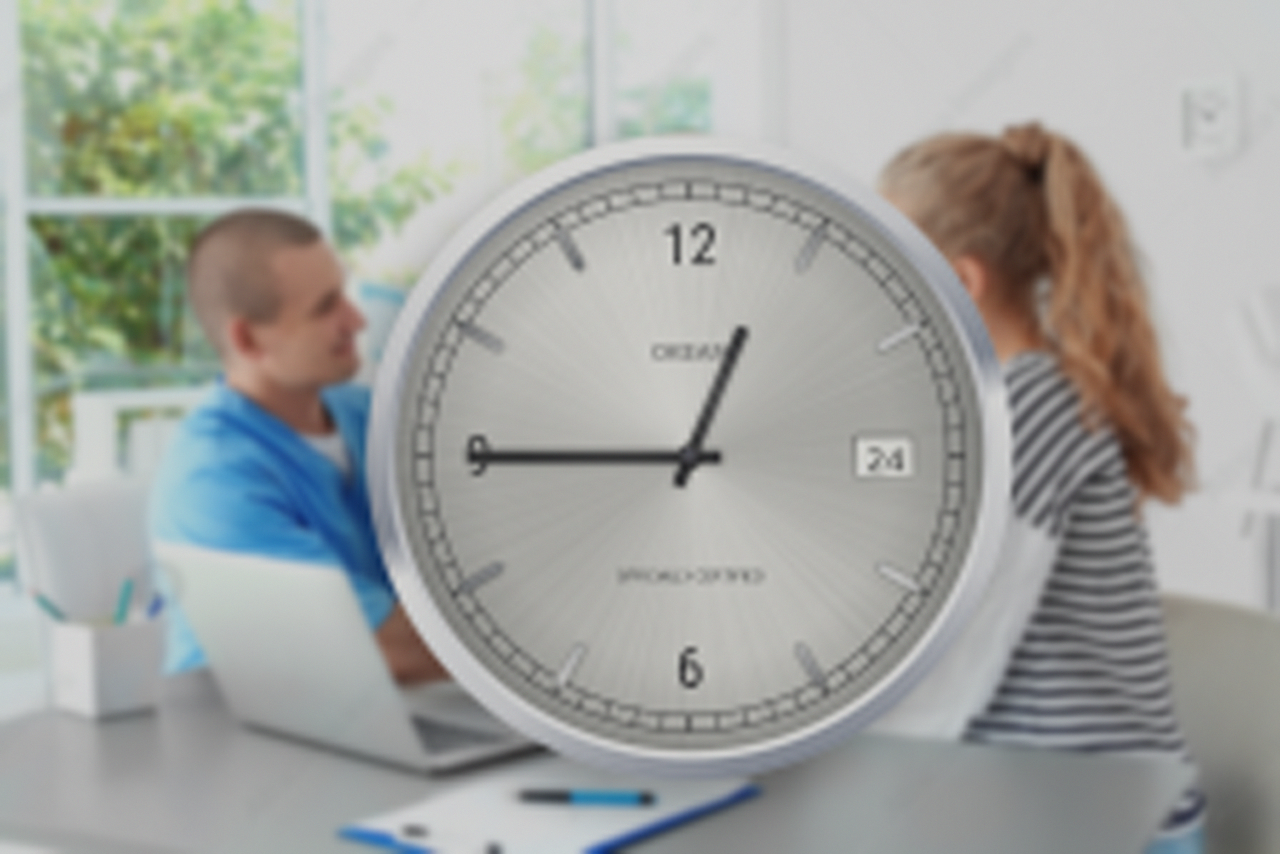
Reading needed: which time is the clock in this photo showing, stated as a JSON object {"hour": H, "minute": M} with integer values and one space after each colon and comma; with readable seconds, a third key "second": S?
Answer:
{"hour": 12, "minute": 45}
